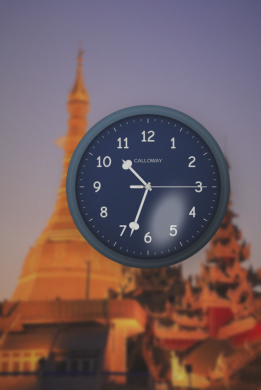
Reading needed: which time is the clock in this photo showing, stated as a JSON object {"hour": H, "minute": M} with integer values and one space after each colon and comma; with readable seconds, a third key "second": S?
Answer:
{"hour": 10, "minute": 33, "second": 15}
